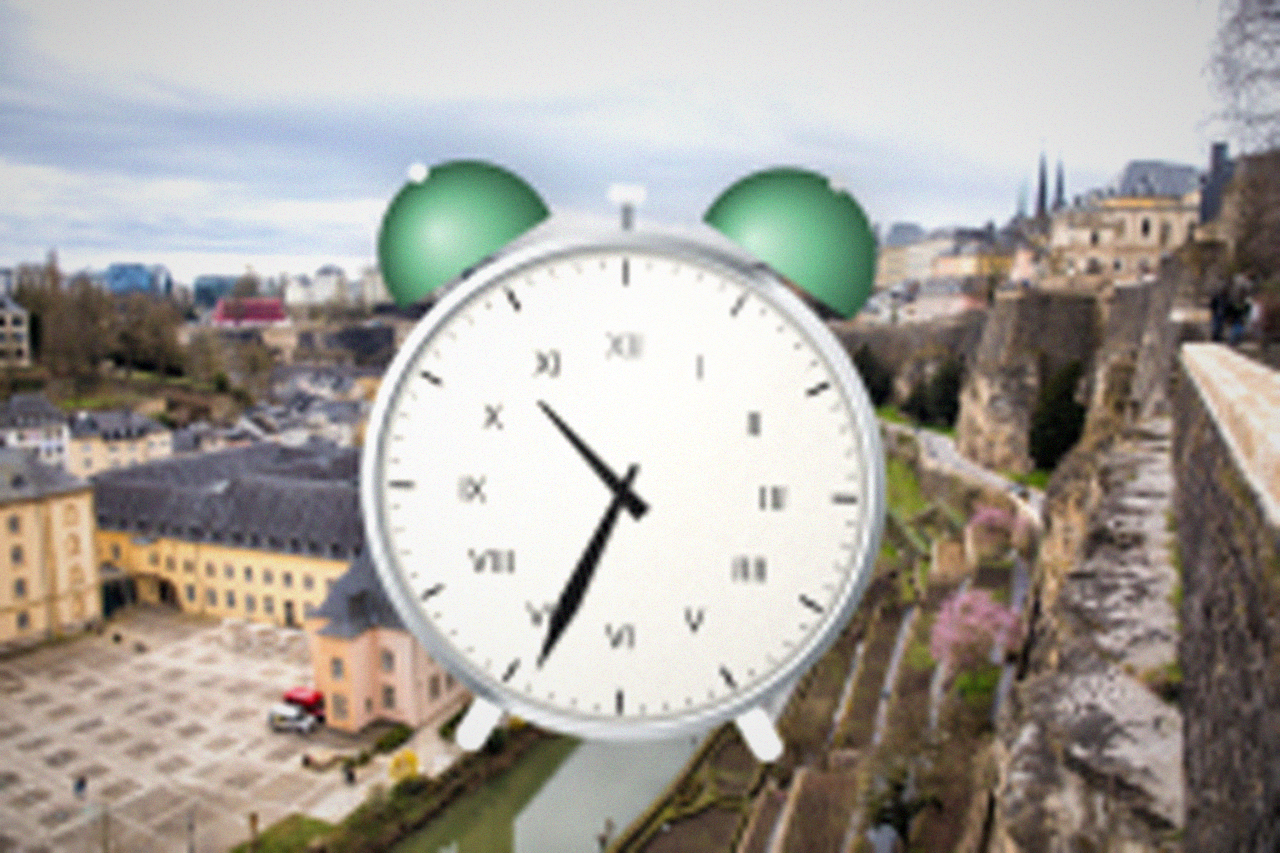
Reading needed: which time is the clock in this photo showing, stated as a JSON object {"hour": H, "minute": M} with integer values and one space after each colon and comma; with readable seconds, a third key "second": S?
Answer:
{"hour": 10, "minute": 34}
